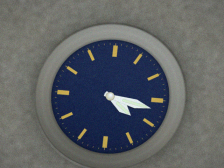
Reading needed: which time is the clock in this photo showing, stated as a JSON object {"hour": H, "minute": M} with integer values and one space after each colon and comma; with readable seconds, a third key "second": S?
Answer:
{"hour": 4, "minute": 17}
